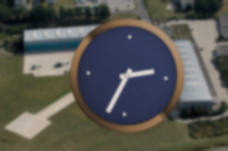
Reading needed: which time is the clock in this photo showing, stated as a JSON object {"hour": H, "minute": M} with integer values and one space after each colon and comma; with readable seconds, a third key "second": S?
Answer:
{"hour": 2, "minute": 34}
